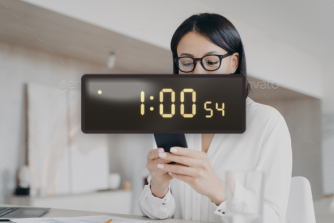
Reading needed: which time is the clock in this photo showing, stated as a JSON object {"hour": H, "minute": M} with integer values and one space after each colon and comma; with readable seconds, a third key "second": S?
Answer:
{"hour": 1, "minute": 0, "second": 54}
